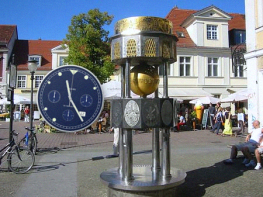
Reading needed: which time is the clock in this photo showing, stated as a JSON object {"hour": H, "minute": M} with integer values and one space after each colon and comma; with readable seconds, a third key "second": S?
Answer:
{"hour": 11, "minute": 24}
